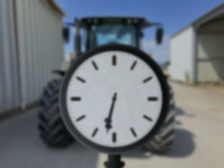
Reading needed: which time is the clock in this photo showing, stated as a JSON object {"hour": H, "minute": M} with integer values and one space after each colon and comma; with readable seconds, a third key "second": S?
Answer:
{"hour": 6, "minute": 32}
